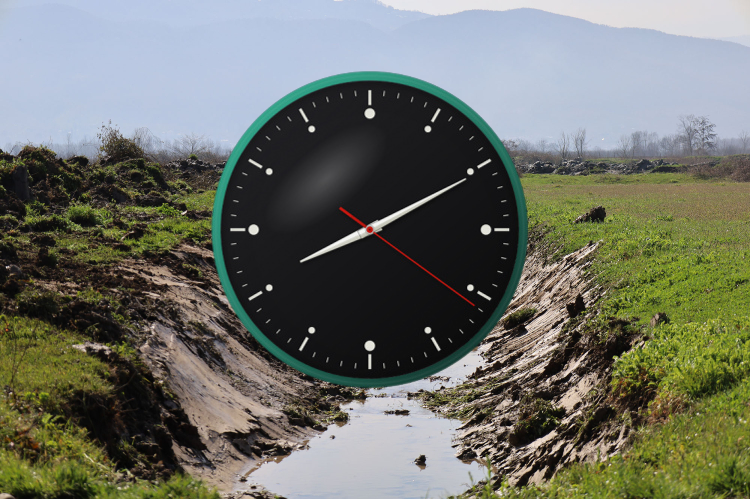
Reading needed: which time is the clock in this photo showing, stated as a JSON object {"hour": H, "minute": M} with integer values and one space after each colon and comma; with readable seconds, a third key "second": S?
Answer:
{"hour": 8, "minute": 10, "second": 21}
